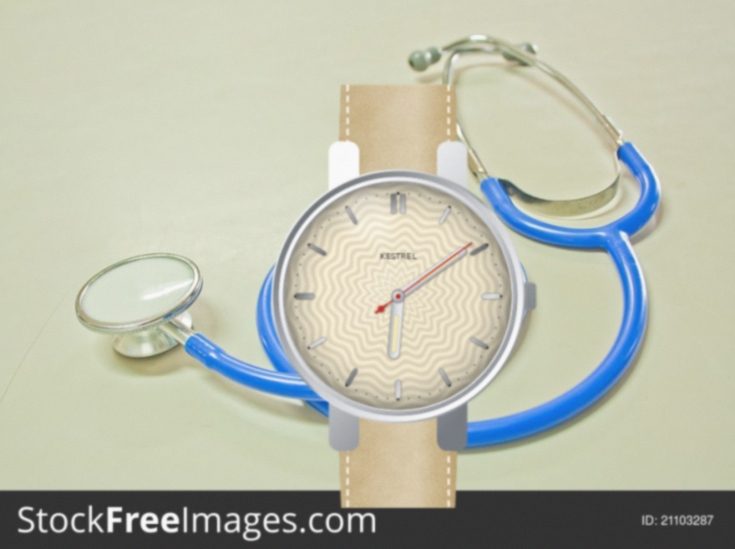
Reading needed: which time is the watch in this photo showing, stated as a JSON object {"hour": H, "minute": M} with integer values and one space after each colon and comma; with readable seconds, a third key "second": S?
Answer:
{"hour": 6, "minute": 9, "second": 9}
